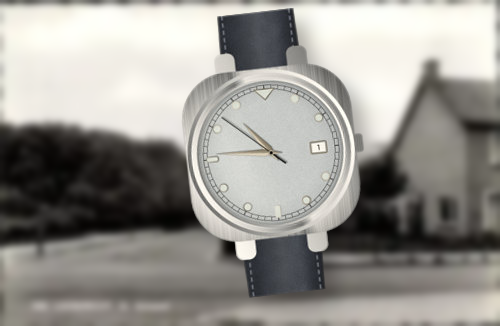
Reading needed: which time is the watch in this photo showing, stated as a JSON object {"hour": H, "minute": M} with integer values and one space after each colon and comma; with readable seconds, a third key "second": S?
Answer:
{"hour": 10, "minute": 45, "second": 52}
